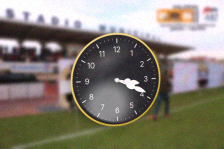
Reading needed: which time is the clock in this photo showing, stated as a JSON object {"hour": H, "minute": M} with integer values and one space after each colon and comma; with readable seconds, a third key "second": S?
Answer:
{"hour": 3, "minute": 19}
